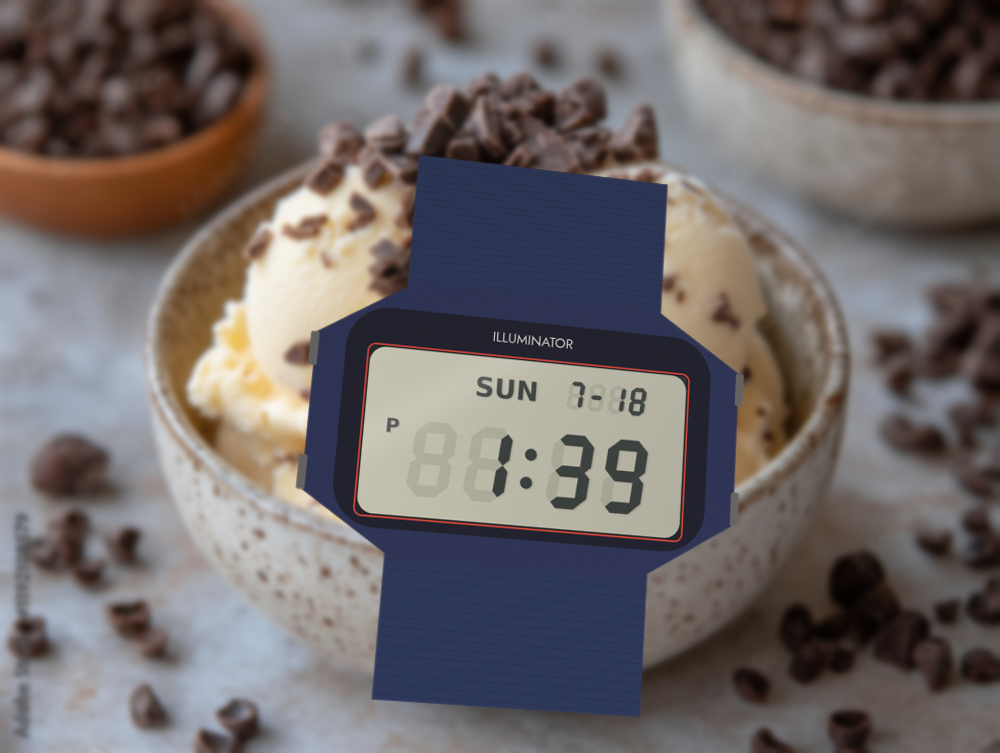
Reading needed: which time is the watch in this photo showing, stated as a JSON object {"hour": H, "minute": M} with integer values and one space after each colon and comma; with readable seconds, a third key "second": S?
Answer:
{"hour": 1, "minute": 39}
